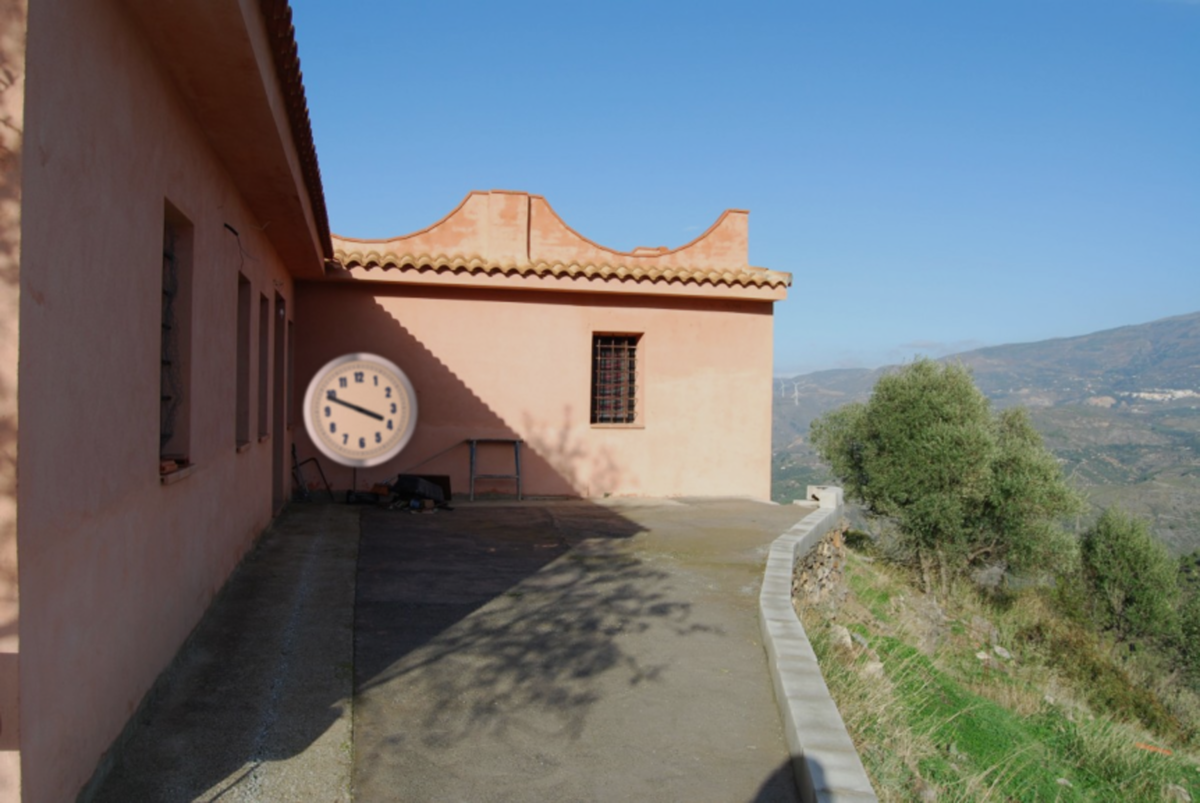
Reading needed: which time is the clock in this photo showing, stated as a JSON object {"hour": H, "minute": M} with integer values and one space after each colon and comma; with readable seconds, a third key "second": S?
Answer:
{"hour": 3, "minute": 49}
